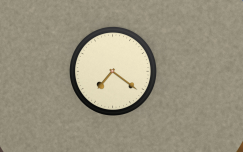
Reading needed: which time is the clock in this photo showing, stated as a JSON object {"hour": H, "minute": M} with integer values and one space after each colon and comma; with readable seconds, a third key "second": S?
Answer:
{"hour": 7, "minute": 21}
